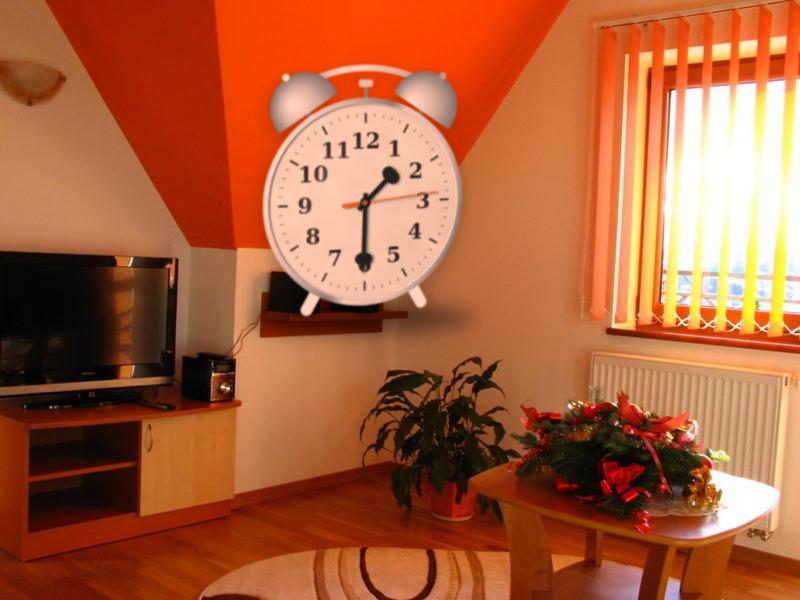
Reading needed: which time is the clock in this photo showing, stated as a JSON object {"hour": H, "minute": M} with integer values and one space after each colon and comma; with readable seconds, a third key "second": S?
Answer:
{"hour": 1, "minute": 30, "second": 14}
